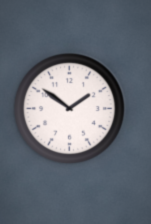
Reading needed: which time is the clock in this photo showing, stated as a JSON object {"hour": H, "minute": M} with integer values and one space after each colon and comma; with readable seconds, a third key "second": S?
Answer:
{"hour": 1, "minute": 51}
